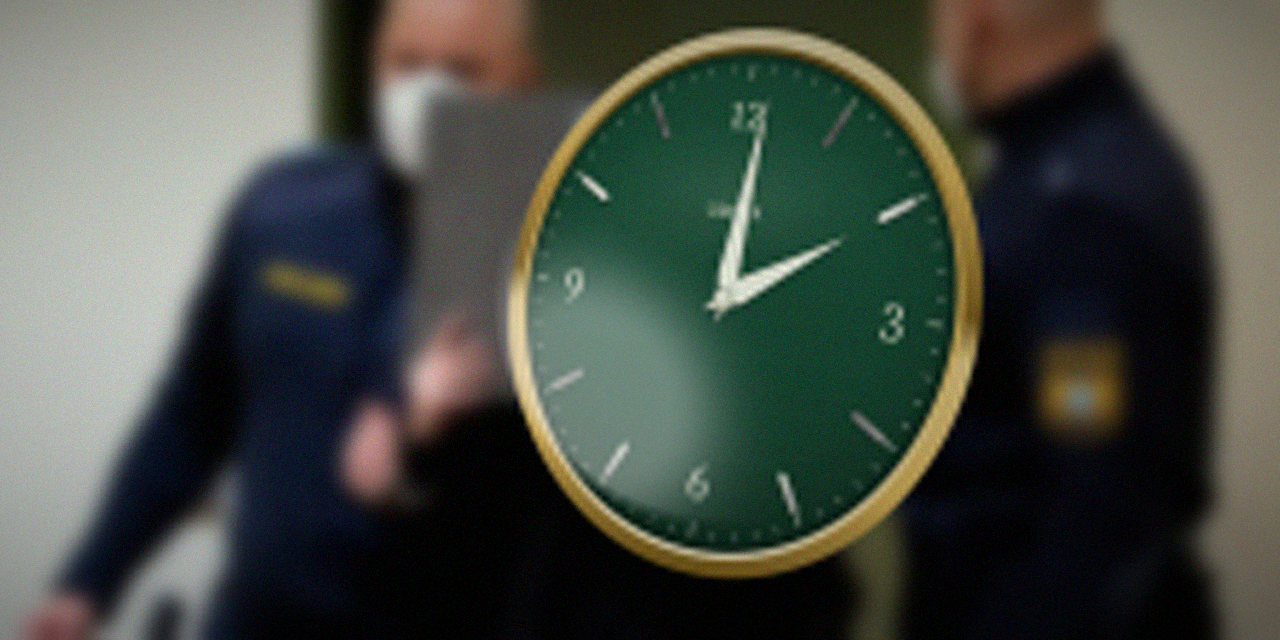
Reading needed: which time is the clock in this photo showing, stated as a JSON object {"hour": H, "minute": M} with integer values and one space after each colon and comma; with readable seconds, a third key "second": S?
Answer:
{"hour": 2, "minute": 1}
